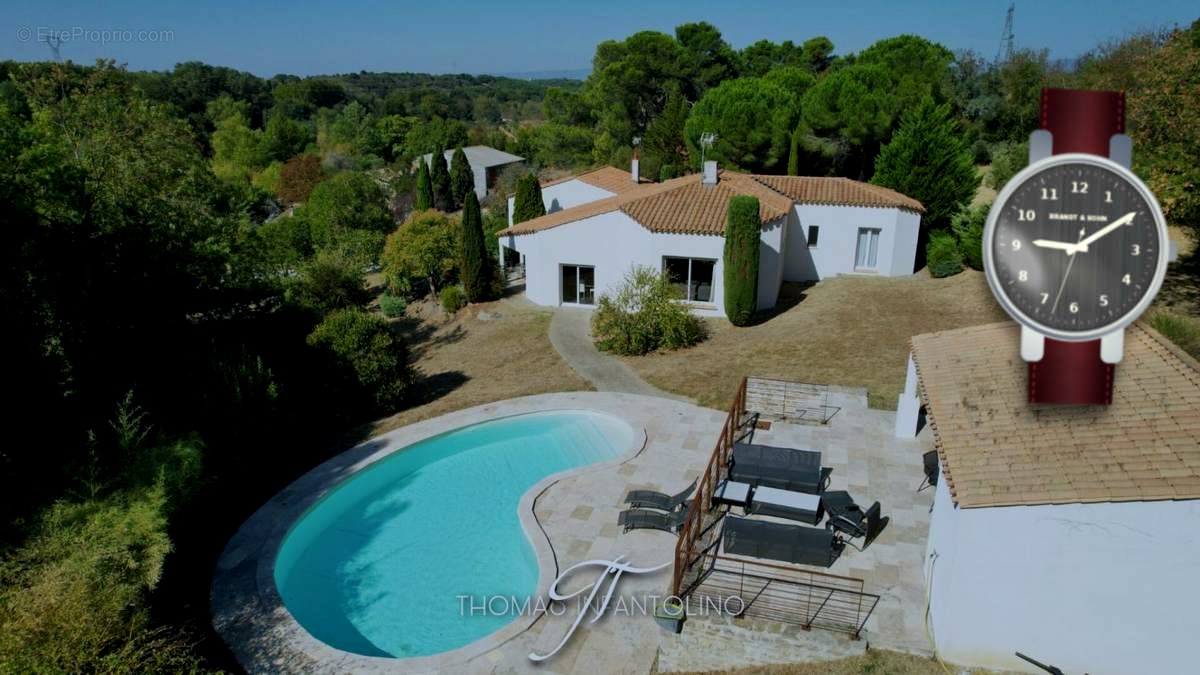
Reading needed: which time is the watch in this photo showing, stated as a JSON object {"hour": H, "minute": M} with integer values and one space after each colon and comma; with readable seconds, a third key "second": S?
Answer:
{"hour": 9, "minute": 9, "second": 33}
